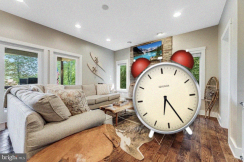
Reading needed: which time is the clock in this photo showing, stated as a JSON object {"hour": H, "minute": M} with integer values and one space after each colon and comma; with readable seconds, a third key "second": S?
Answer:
{"hour": 6, "minute": 25}
